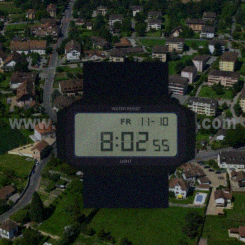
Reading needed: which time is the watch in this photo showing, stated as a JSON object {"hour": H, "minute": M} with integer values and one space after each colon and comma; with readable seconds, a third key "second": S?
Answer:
{"hour": 8, "minute": 2, "second": 55}
